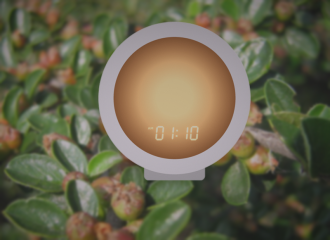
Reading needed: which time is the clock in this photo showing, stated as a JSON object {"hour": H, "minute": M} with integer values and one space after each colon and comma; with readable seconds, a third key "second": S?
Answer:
{"hour": 1, "minute": 10}
